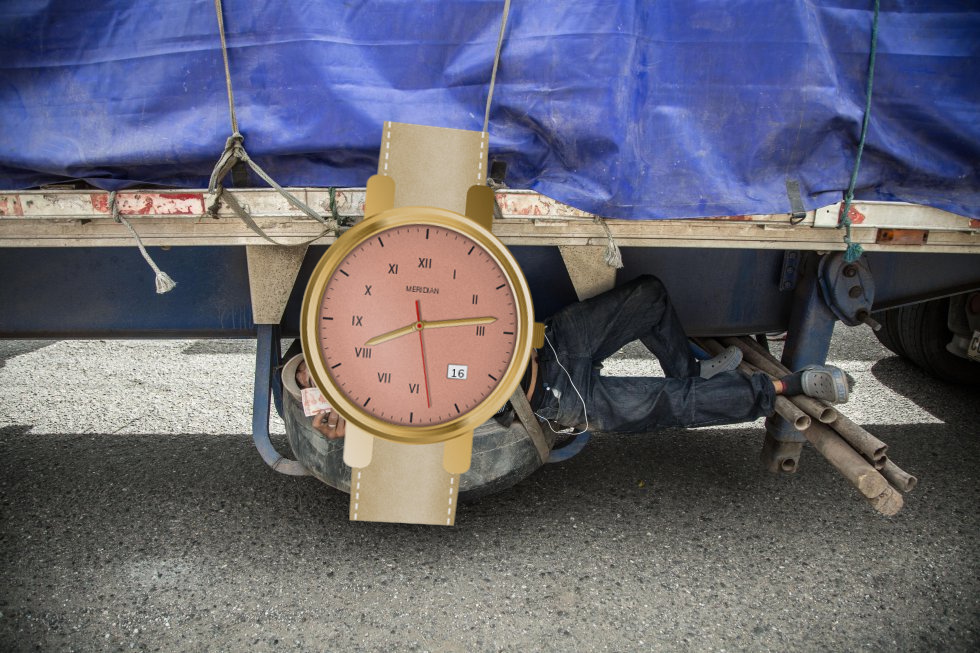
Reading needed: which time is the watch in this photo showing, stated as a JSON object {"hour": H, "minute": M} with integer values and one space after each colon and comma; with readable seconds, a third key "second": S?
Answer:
{"hour": 8, "minute": 13, "second": 28}
